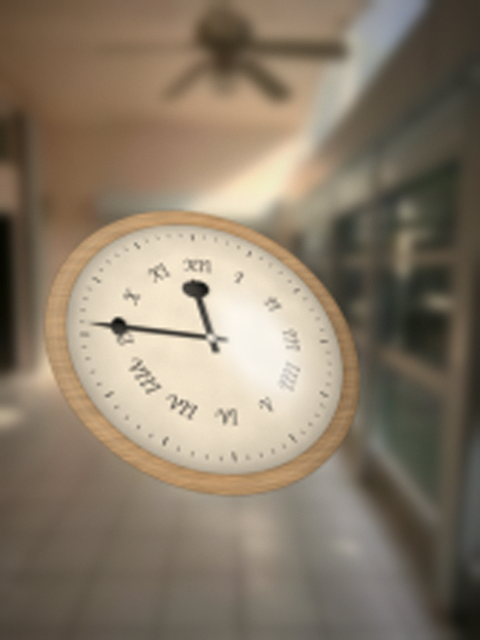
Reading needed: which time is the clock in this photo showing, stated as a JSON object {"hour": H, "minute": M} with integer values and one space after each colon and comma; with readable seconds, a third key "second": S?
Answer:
{"hour": 11, "minute": 46}
